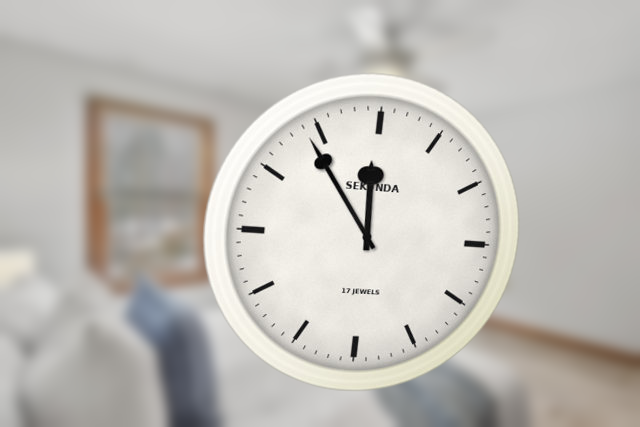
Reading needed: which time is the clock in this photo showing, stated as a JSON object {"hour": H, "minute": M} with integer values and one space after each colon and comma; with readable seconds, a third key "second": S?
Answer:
{"hour": 11, "minute": 54}
